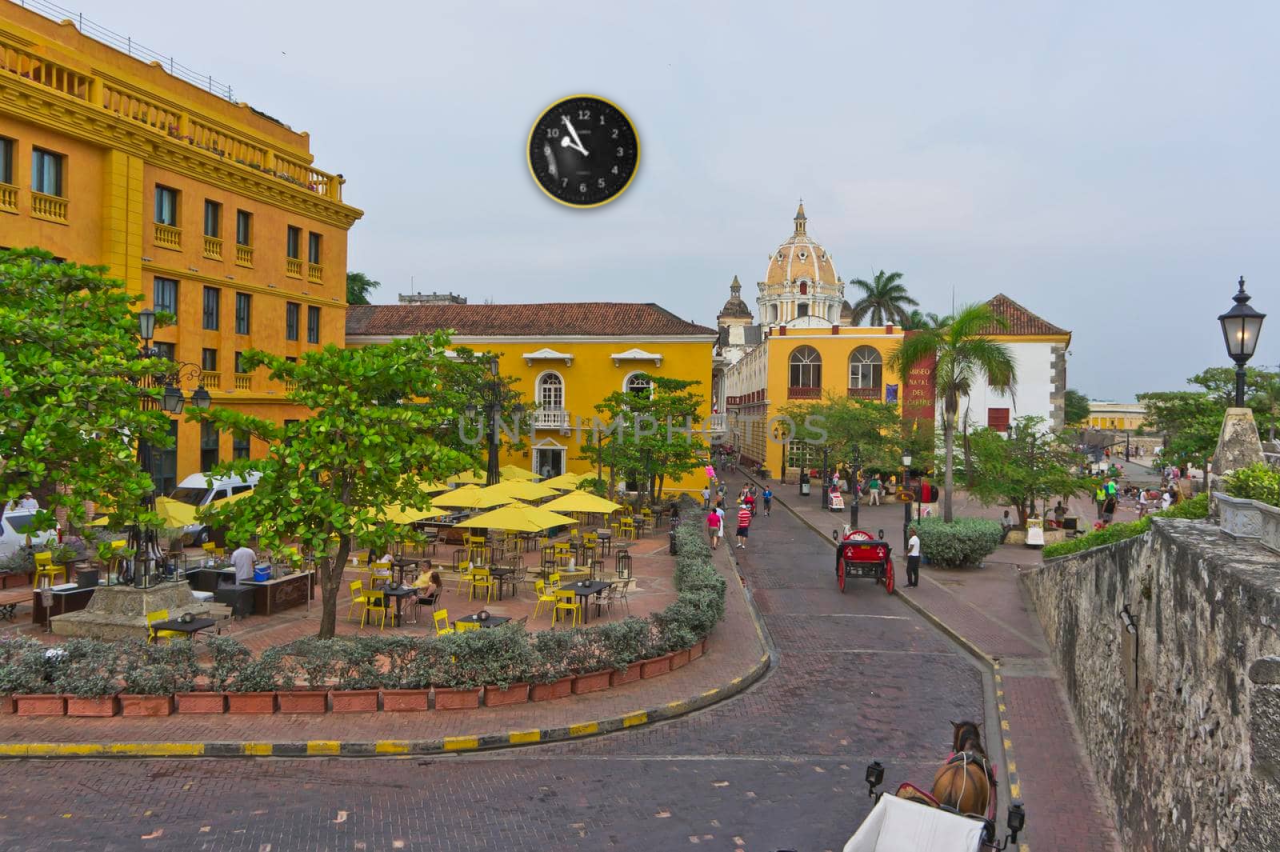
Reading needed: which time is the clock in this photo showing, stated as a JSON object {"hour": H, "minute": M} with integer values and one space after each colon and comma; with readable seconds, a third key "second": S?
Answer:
{"hour": 9, "minute": 55}
